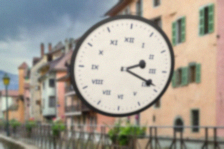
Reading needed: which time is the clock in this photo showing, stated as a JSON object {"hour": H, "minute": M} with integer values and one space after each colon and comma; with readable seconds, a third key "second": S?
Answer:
{"hour": 2, "minute": 19}
